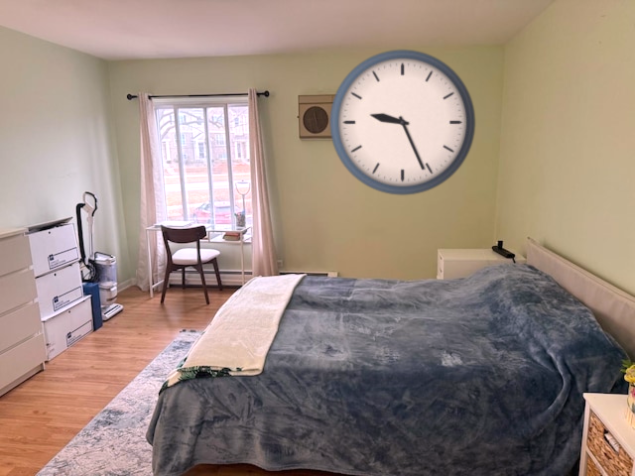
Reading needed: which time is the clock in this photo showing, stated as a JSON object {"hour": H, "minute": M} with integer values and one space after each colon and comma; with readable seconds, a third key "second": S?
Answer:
{"hour": 9, "minute": 26}
